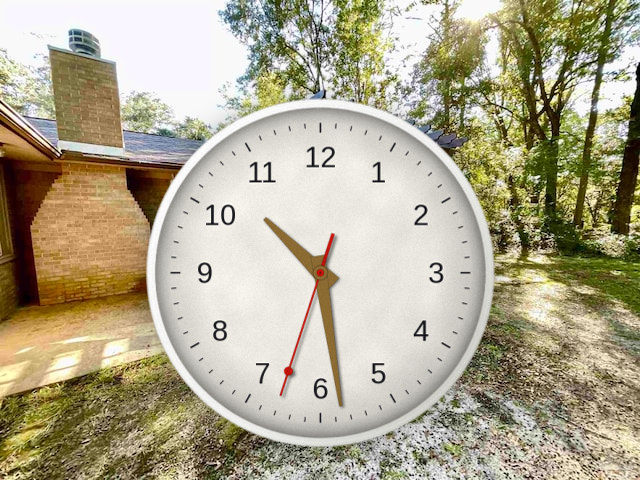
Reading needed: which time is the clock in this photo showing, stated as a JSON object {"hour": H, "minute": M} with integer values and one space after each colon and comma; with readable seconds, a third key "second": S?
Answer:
{"hour": 10, "minute": 28, "second": 33}
